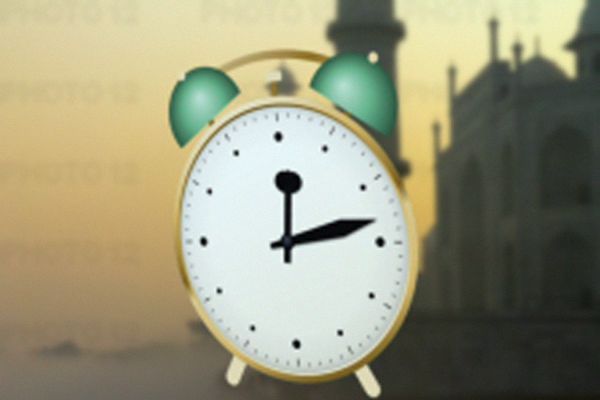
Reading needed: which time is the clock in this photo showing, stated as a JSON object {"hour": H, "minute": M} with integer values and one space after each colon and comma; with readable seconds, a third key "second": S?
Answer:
{"hour": 12, "minute": 13}
